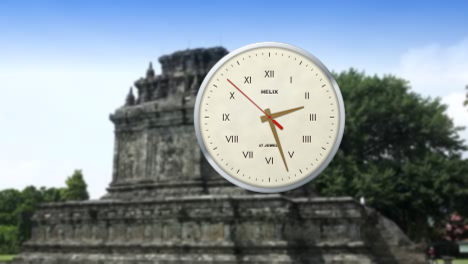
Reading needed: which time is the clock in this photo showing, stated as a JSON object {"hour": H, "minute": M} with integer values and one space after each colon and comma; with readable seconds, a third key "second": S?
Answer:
{"hour": 2, "minute": 26, "second": 52}
